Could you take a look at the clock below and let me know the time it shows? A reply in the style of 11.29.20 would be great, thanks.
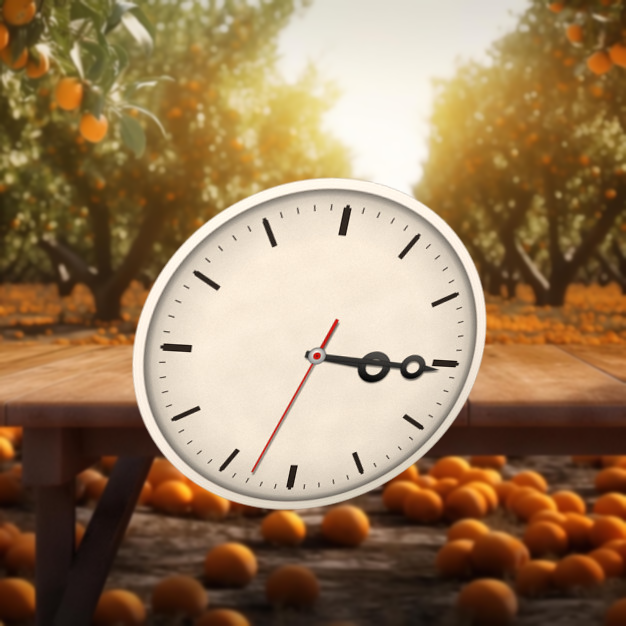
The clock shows 3.15.33
